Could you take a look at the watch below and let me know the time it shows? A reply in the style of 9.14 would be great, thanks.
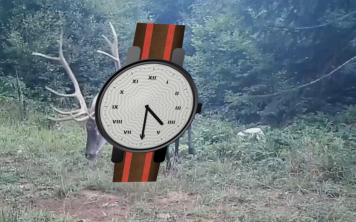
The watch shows 4.30
